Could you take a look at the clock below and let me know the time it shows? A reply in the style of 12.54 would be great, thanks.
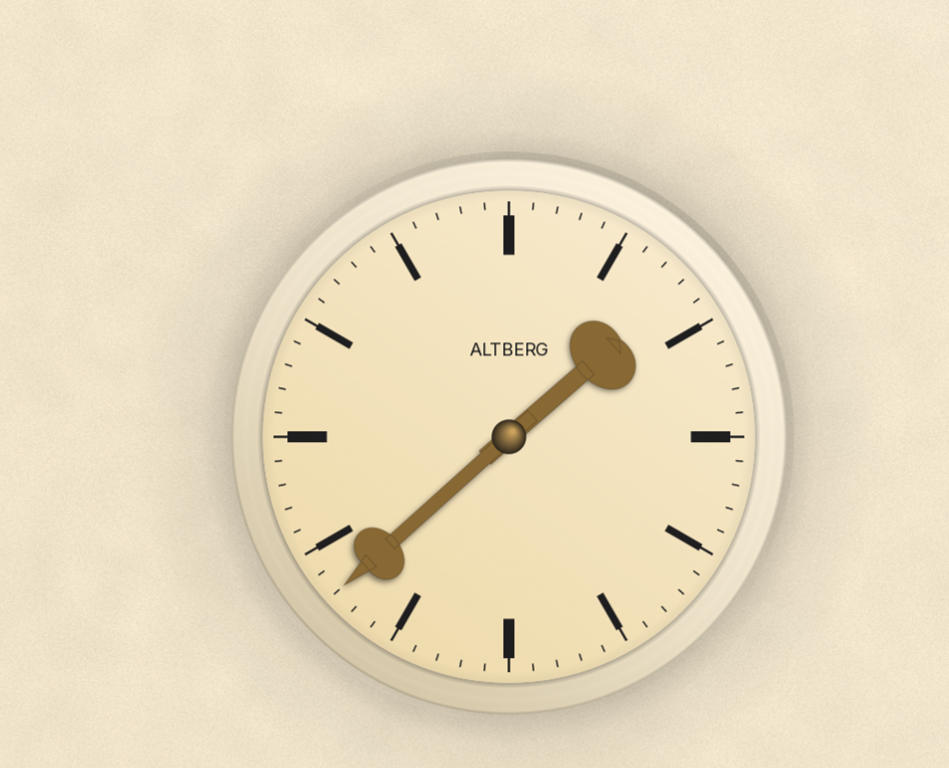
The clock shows 1.38
